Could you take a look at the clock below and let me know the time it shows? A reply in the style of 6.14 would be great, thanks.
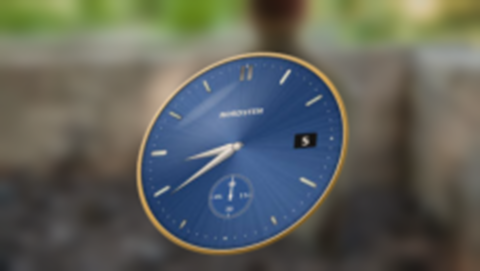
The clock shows 8.39
